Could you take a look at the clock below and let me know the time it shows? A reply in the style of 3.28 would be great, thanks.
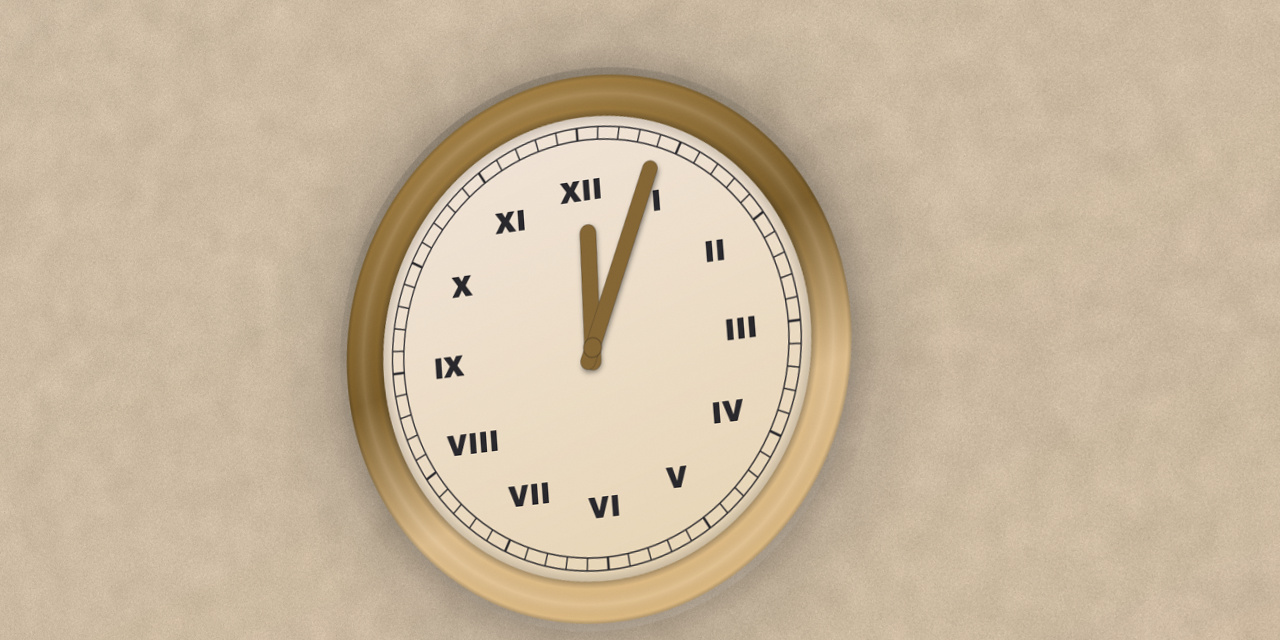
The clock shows 12.04
